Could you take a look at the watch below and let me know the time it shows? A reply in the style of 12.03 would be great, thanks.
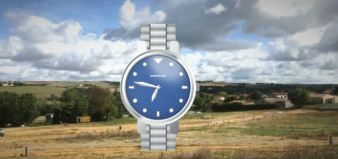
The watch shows 6.47
